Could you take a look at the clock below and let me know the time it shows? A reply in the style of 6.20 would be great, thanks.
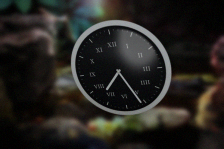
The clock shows 7.26
